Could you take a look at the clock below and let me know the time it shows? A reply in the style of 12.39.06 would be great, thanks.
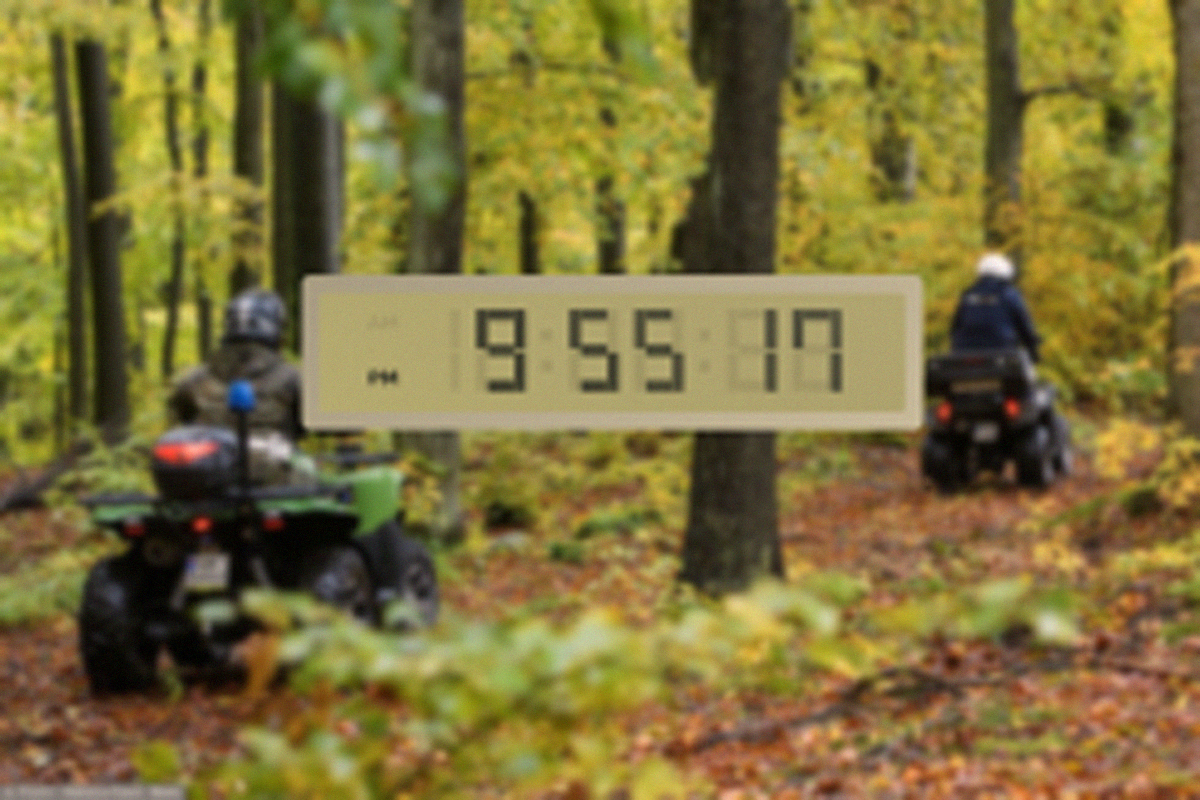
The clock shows 9.55.17
